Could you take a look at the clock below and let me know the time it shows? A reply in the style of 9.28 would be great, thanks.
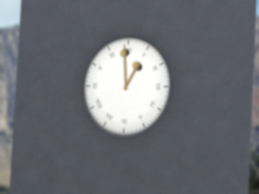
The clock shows 12.59
